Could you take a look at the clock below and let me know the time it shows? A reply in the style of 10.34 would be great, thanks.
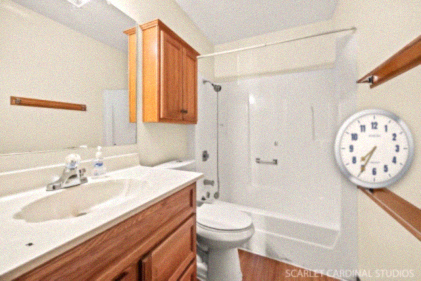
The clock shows 7.35
